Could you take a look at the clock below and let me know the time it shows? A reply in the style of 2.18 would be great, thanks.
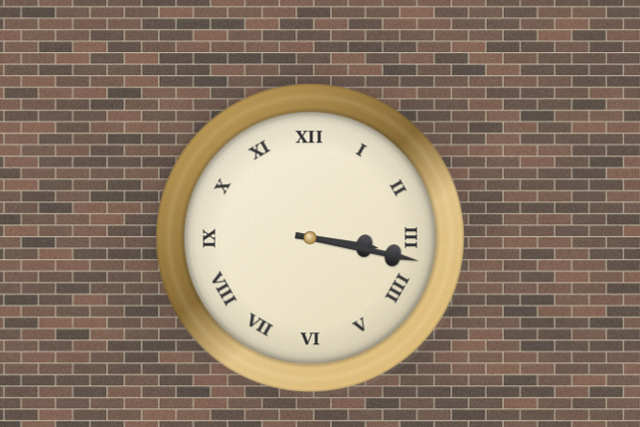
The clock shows 3.17
